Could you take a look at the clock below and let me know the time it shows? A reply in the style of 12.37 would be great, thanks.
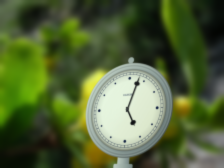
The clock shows 5.03
